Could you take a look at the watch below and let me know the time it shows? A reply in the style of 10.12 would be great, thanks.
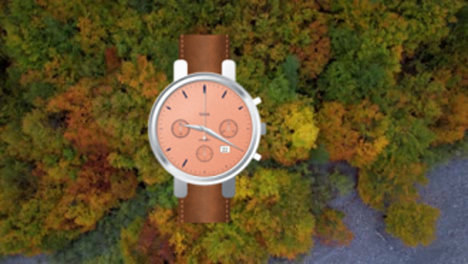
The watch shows 9.20
